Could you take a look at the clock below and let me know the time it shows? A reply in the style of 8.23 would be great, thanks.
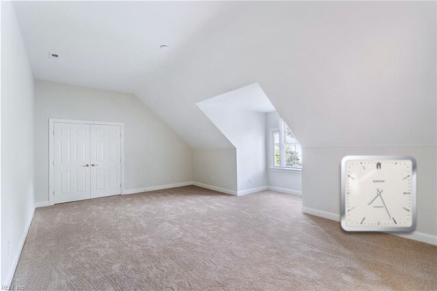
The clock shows 7.26
